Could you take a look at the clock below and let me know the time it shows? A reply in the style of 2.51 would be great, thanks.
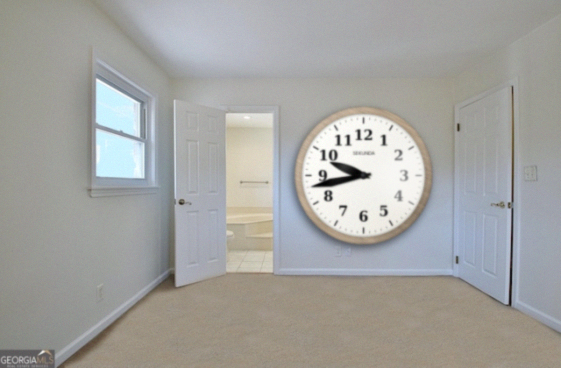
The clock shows 9.43
